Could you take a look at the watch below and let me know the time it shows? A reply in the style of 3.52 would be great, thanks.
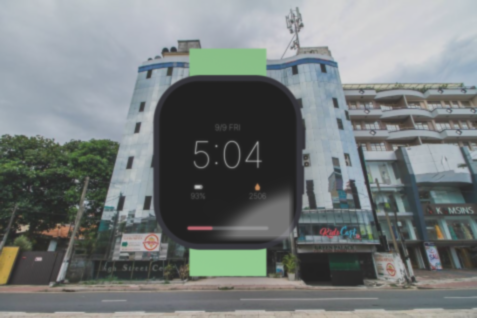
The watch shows 5.04
